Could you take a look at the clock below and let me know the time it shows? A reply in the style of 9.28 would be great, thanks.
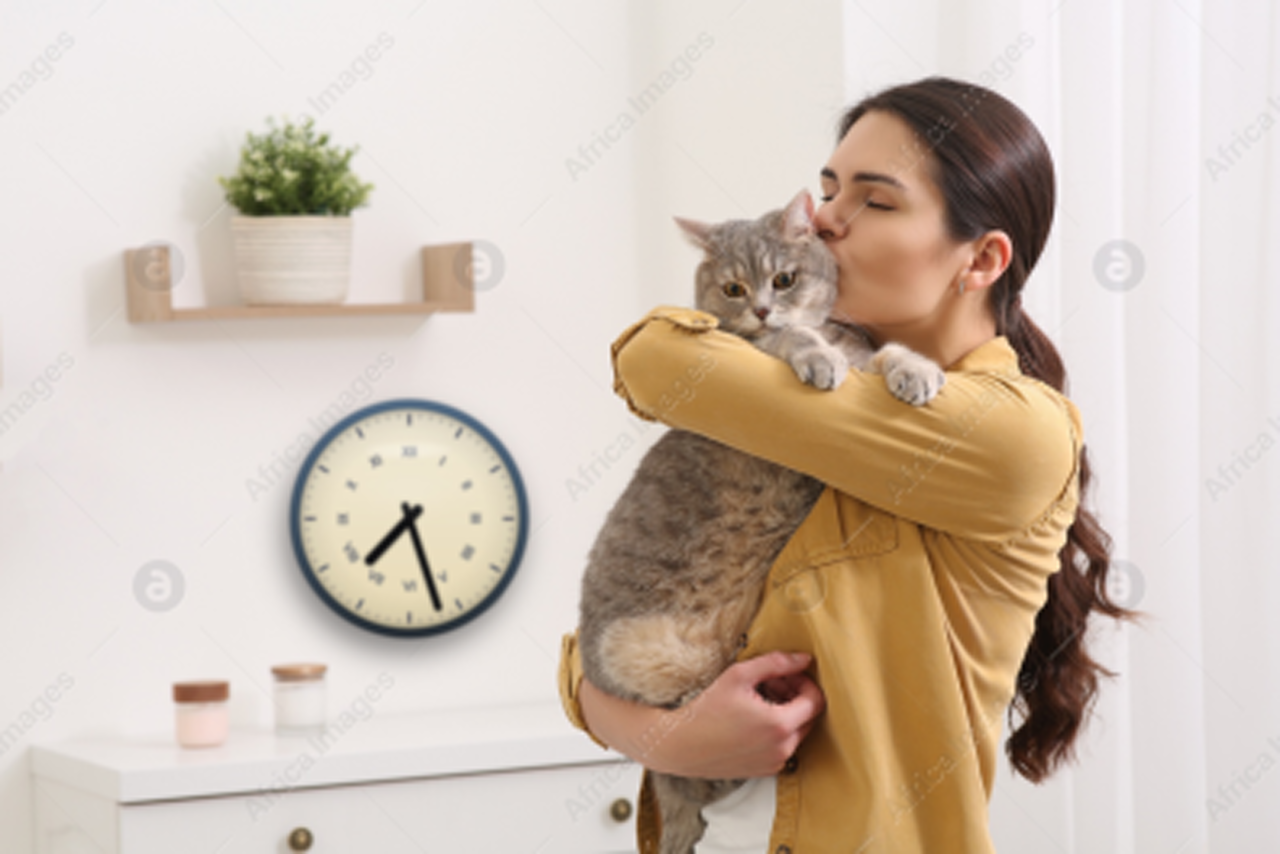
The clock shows 7.27
